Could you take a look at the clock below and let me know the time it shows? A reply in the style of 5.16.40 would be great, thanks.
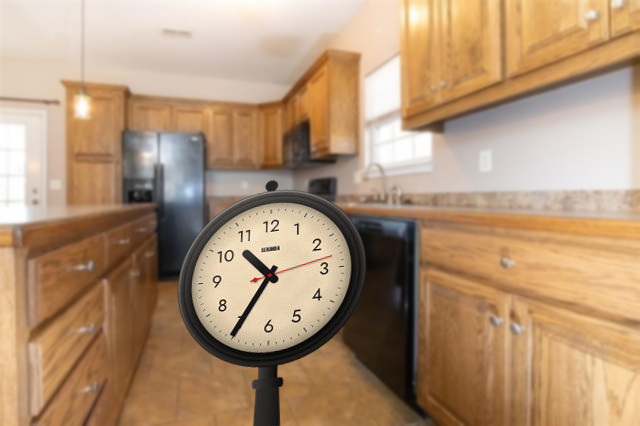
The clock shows 10.35.13
